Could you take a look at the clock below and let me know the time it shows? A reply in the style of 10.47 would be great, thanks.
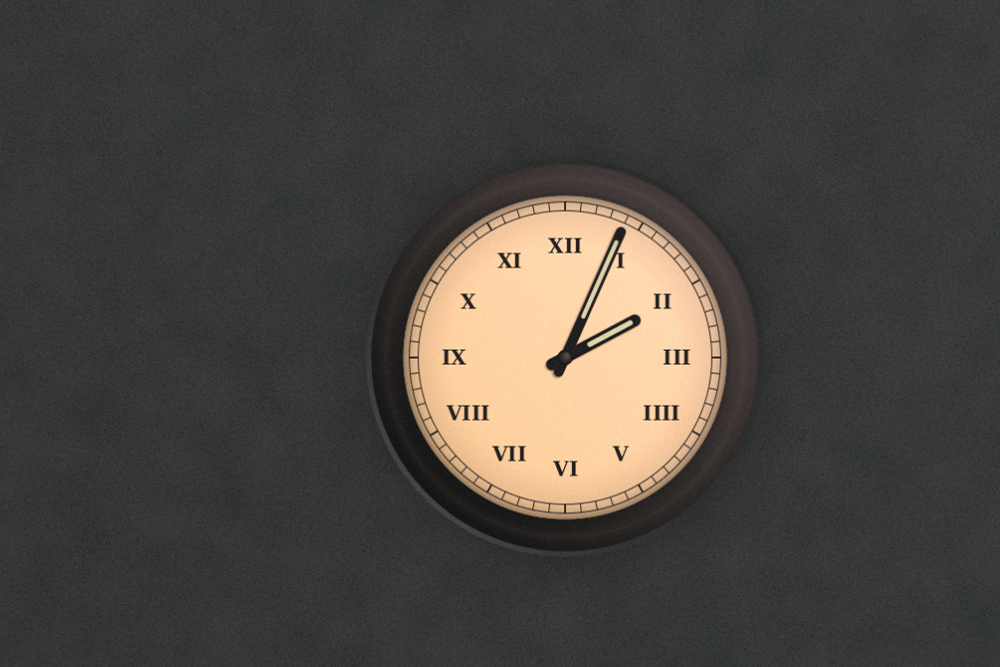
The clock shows 2.04
